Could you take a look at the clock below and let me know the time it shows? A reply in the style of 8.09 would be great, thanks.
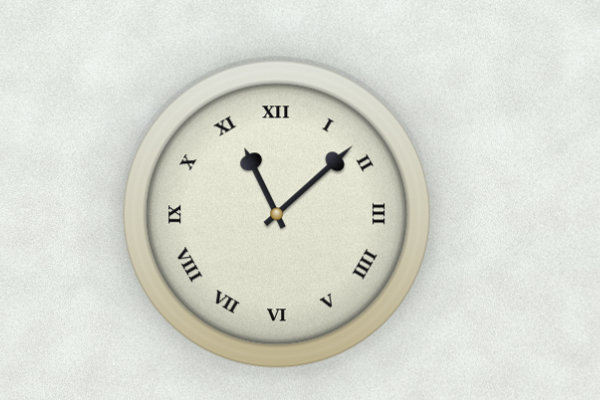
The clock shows 11.08
